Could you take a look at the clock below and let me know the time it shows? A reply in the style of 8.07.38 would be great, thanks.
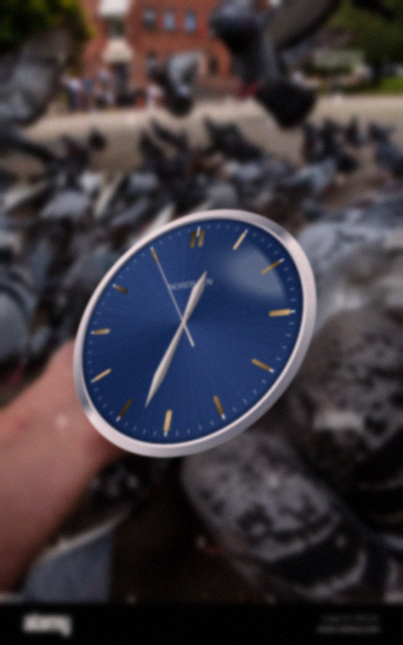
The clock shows 12.32.55
